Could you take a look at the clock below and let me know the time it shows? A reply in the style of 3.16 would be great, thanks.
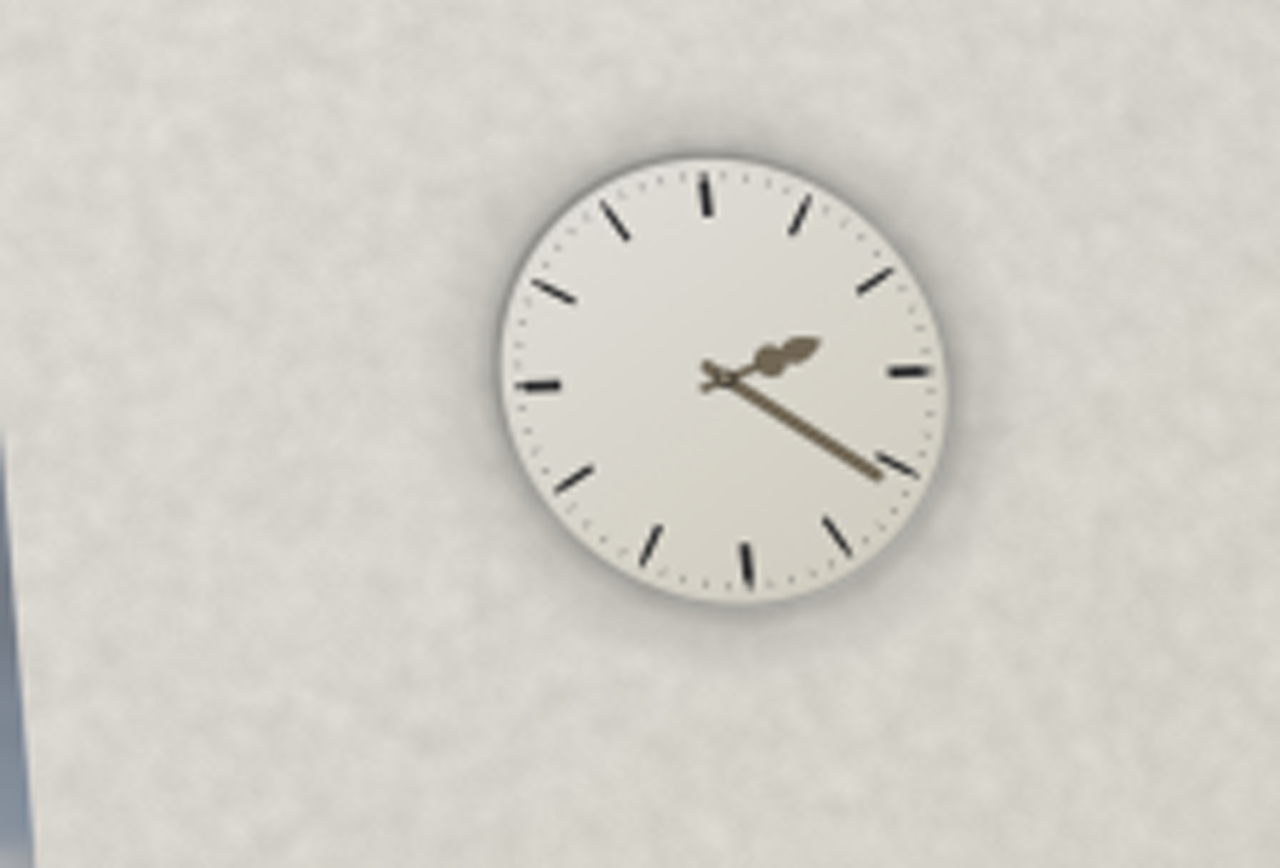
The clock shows 2.21
